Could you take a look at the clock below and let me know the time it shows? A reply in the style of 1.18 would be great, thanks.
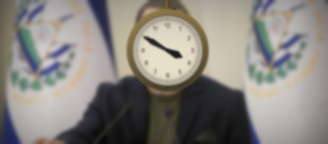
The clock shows 3.50
